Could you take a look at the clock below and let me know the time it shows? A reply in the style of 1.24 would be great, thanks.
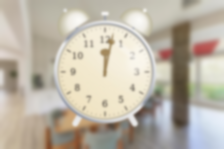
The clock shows 12.02
